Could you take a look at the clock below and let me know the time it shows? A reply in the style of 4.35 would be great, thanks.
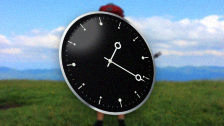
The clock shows 1.21
